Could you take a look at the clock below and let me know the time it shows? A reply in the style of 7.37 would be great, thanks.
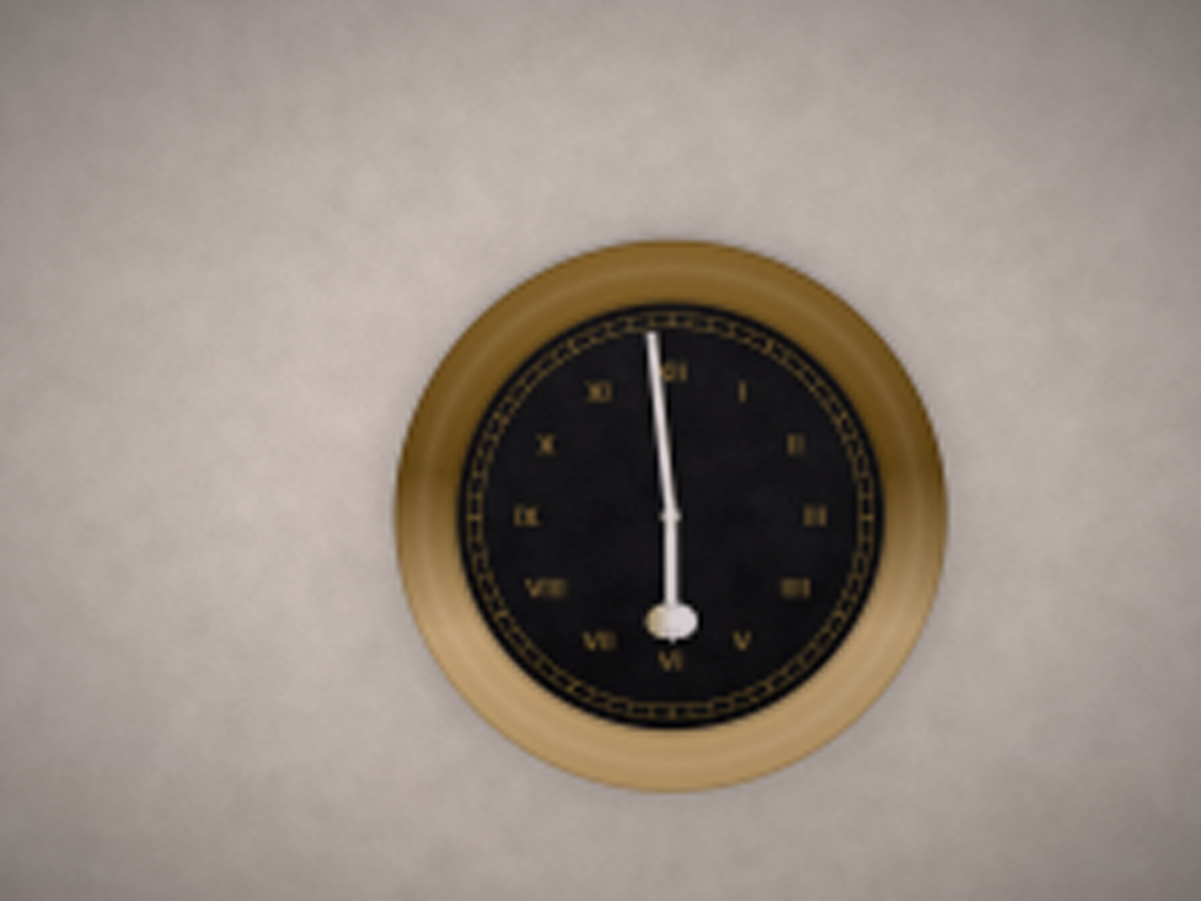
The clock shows 5.59
